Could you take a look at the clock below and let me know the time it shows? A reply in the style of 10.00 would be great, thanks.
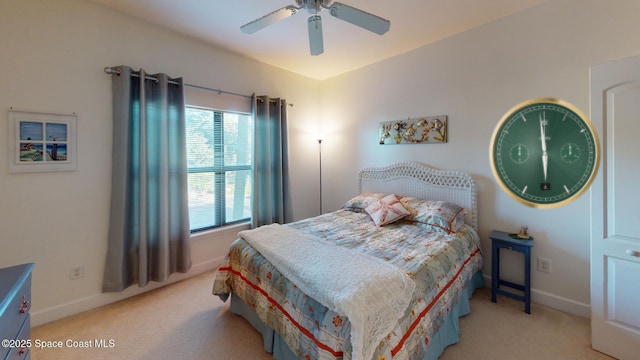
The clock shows 5.59
